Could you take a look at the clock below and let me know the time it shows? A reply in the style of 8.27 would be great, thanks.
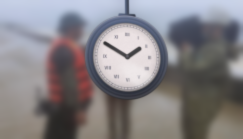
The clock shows 1.50
